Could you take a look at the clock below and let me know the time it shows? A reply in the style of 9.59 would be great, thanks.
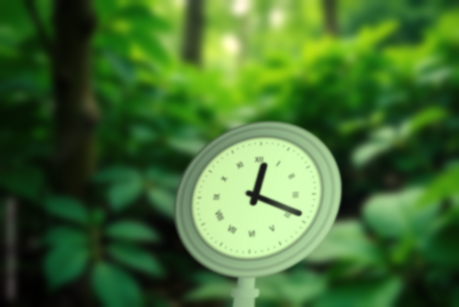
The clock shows 12.19
